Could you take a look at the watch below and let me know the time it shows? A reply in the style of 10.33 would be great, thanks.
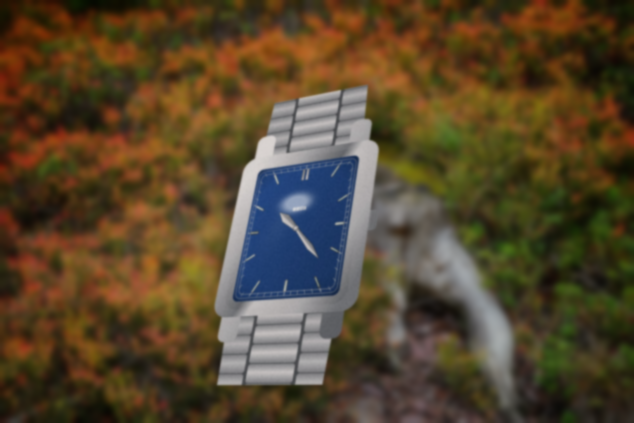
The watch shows 10.23
